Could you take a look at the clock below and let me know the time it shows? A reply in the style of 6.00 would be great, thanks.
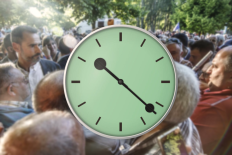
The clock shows 10.22
